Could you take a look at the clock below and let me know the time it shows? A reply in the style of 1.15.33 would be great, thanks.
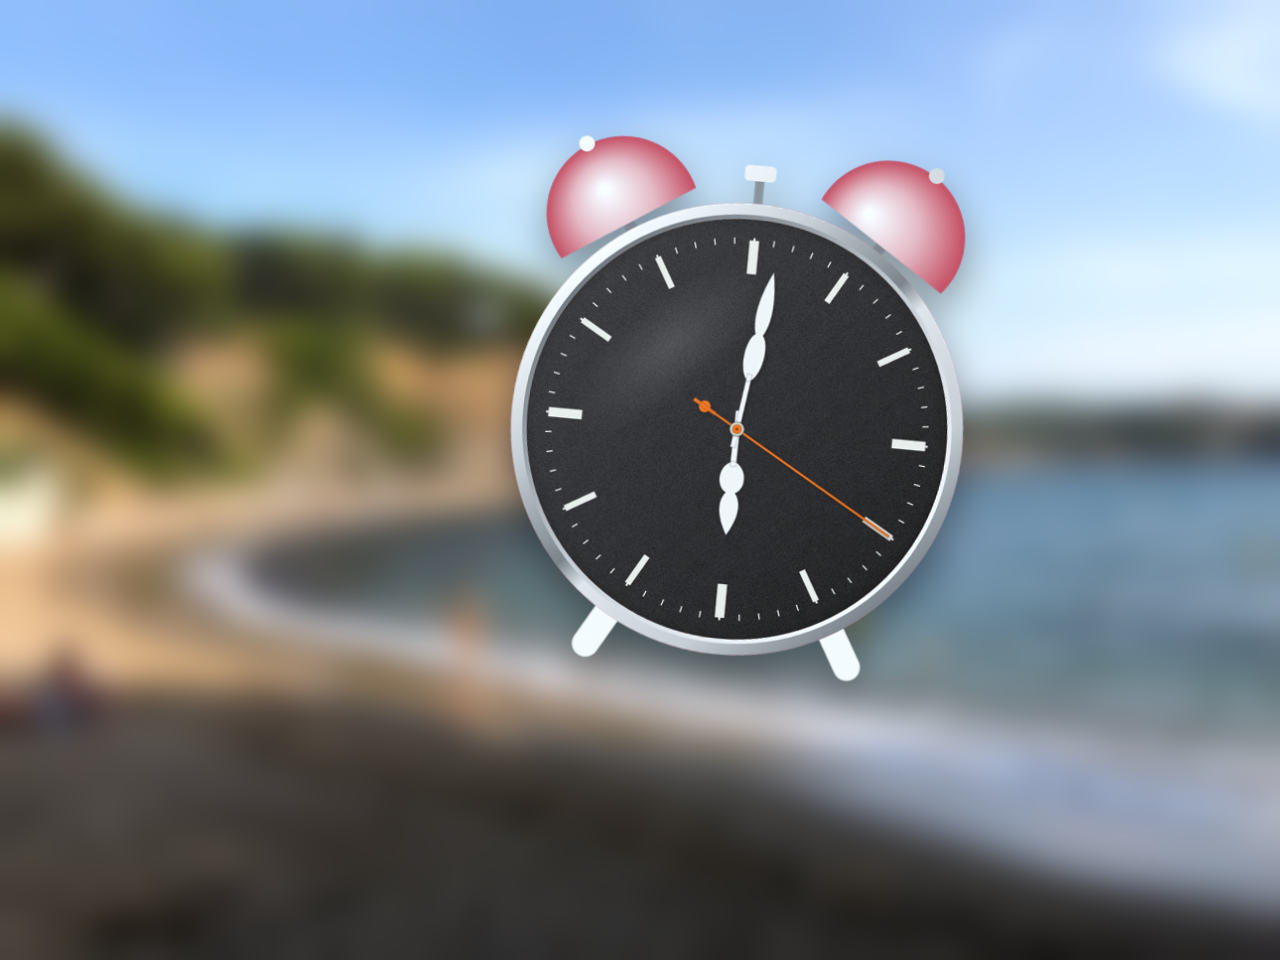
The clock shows 6.01.20
